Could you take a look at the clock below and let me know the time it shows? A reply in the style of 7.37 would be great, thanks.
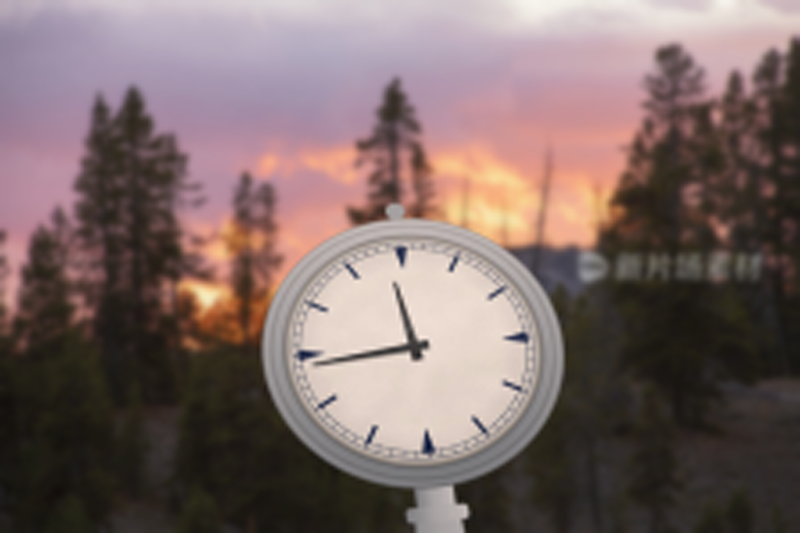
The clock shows 11.44
